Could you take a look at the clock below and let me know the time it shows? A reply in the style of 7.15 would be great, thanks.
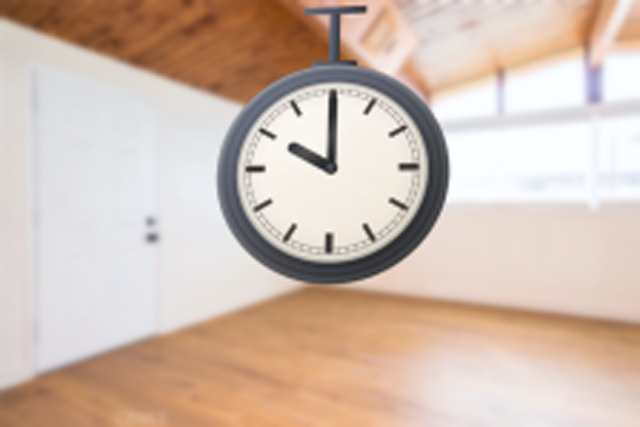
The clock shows 10.00
